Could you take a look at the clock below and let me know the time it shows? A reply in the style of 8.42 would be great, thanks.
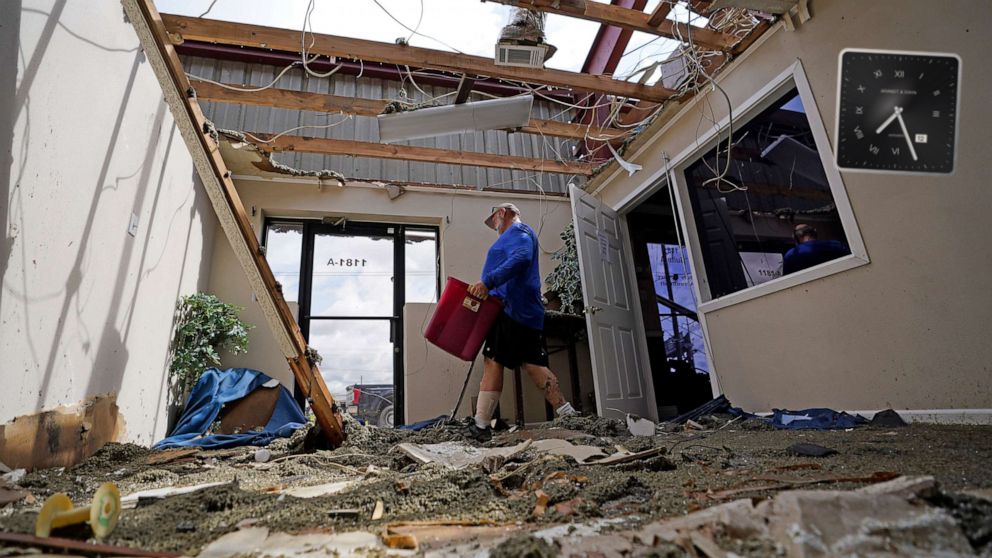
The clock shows 7.26
